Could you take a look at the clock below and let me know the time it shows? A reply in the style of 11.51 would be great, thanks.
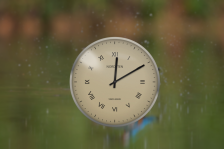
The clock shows 12.10
